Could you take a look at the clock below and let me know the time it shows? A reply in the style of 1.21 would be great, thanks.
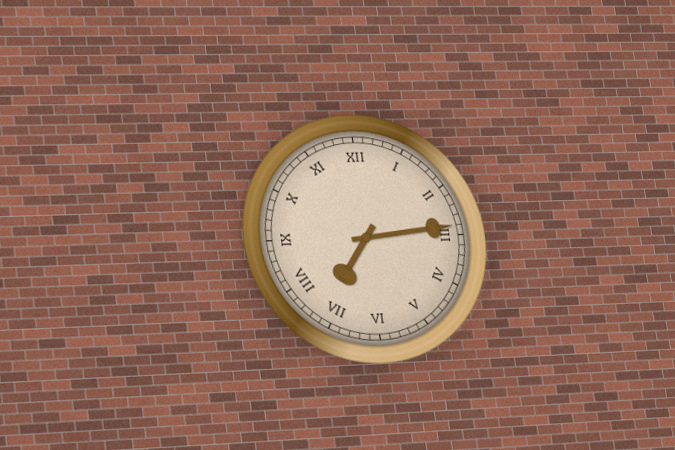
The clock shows 7.14
